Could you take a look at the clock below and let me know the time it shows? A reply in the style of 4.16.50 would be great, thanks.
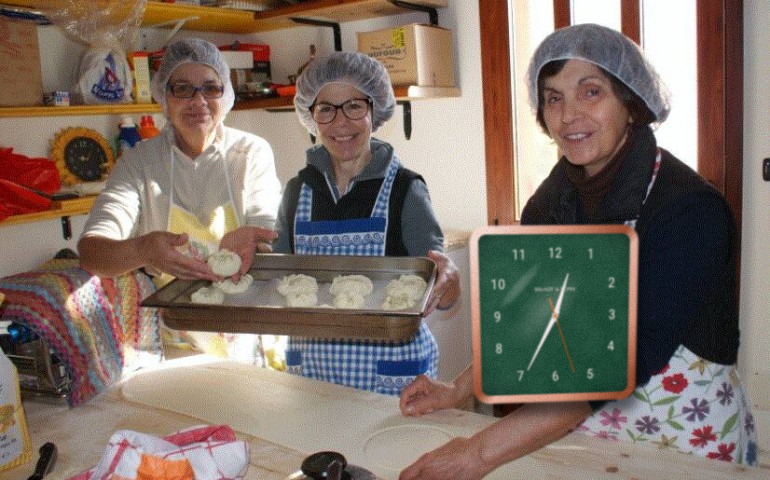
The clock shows 12.34.27
